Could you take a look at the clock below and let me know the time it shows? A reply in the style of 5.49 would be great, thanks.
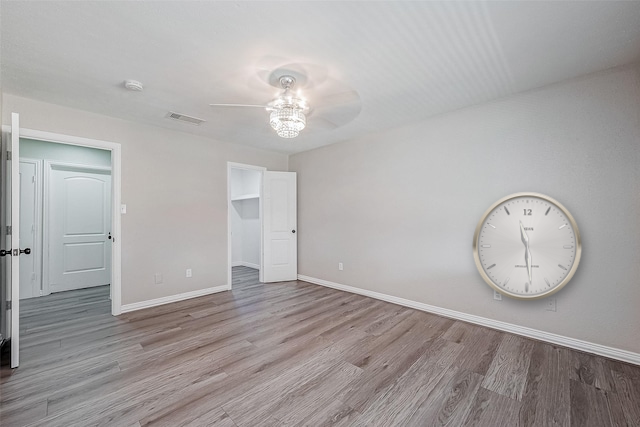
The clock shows 11.29
